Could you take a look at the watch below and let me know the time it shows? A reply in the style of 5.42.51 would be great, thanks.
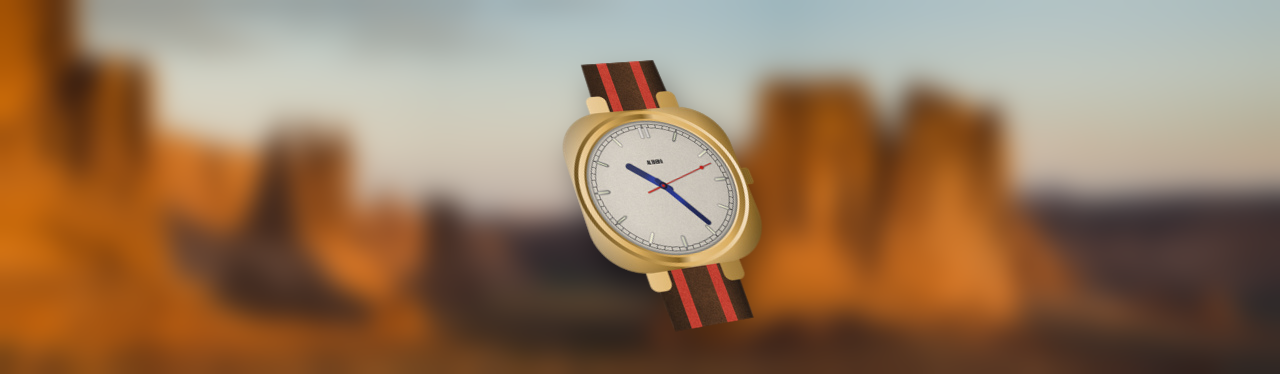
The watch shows 10.24.12
